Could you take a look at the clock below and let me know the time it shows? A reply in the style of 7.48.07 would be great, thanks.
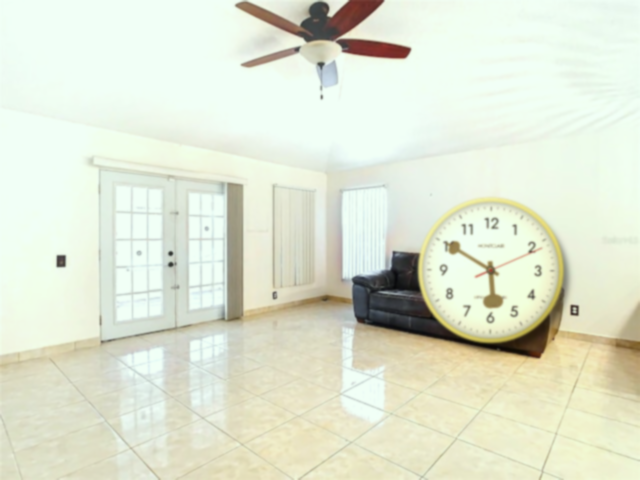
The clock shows 5.50.11
